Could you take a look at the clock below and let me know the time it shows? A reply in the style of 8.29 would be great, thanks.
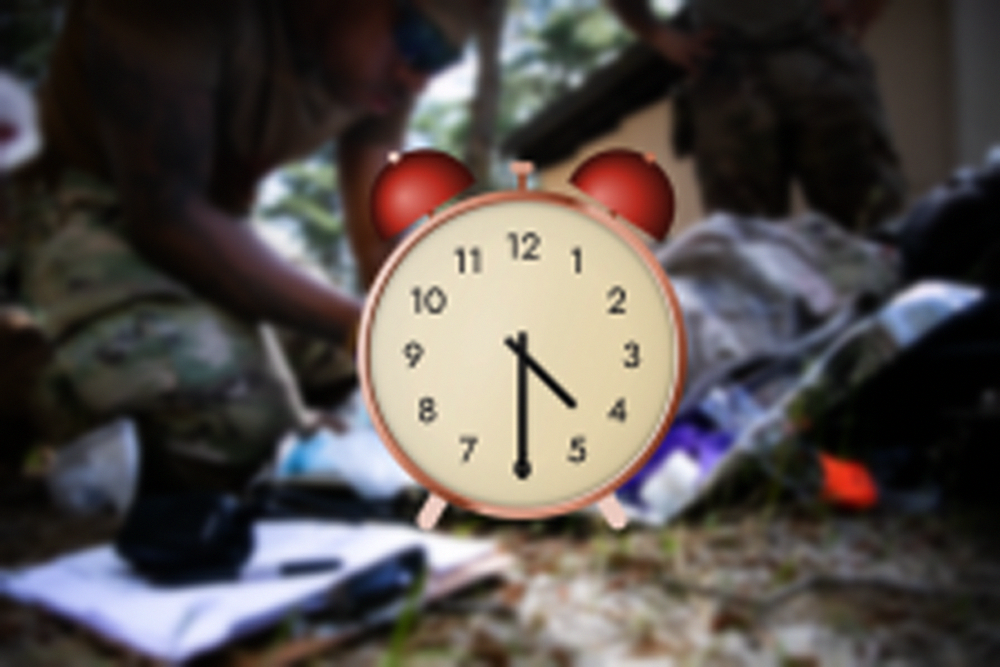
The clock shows 4.30
